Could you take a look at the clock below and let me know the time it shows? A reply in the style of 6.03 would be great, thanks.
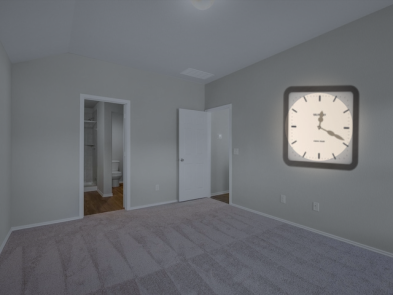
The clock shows 12.19
